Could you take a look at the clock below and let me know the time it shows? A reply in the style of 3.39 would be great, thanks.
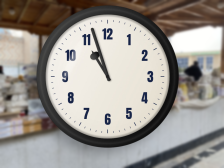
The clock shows 10.57
